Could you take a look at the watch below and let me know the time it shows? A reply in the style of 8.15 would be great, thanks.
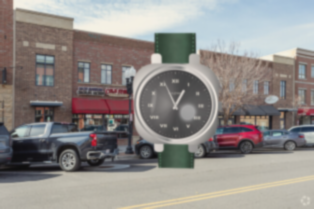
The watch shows 12.56
